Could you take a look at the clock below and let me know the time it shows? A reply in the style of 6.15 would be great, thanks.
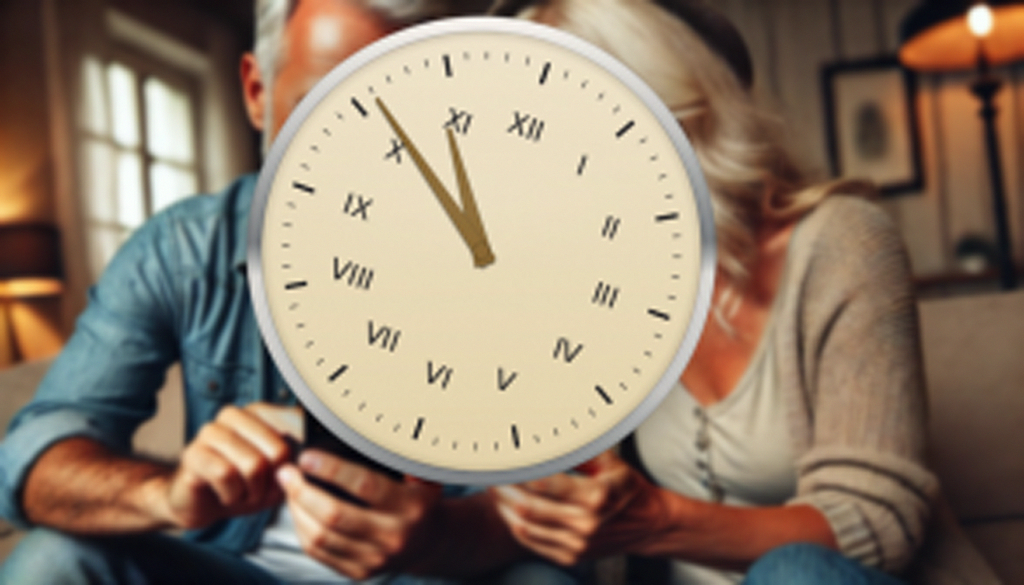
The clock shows 10.51
